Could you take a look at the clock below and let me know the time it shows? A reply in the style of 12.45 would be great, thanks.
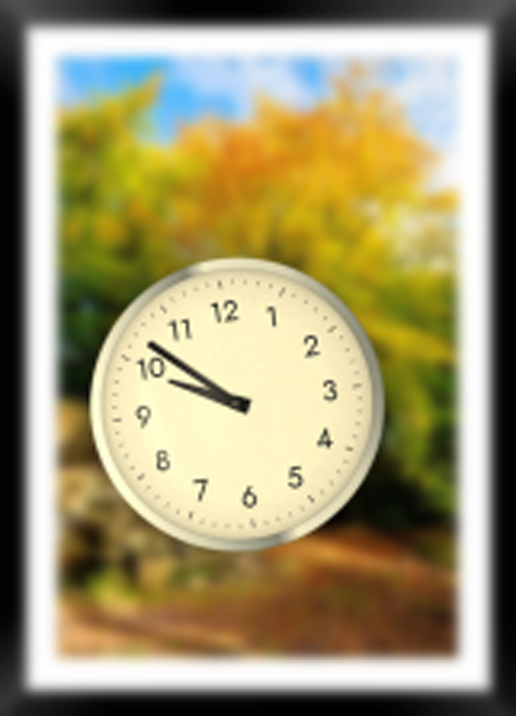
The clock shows 9.52
